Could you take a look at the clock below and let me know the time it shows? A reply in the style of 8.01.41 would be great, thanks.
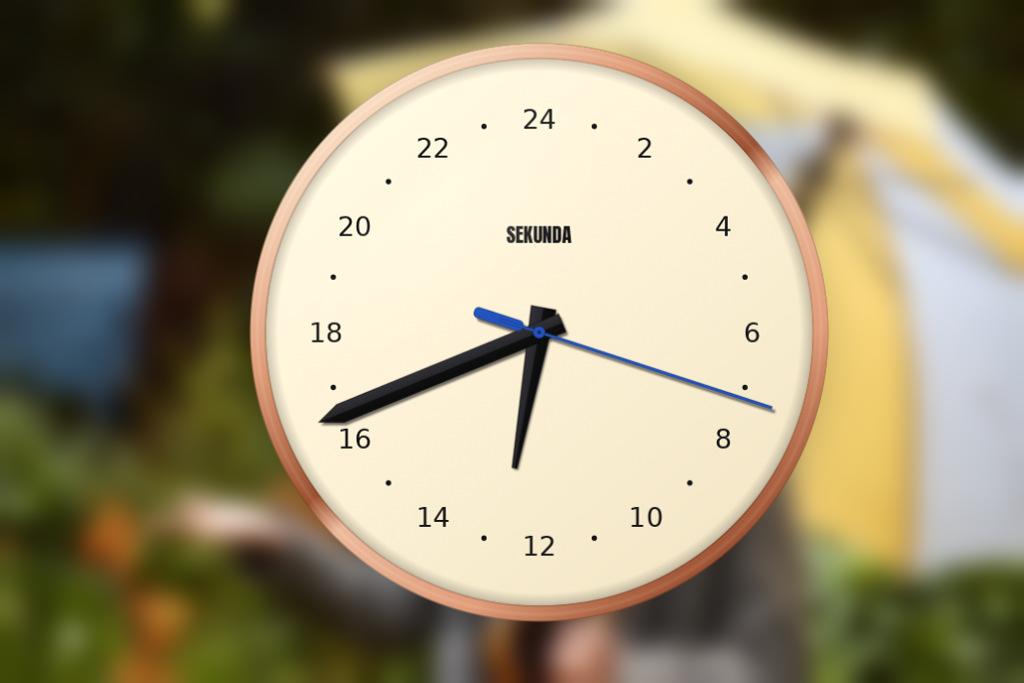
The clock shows 12.41.18
